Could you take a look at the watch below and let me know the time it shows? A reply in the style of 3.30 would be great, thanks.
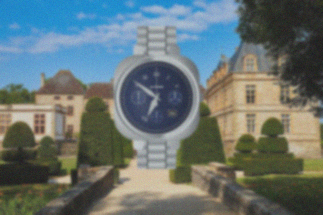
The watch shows 6.51
